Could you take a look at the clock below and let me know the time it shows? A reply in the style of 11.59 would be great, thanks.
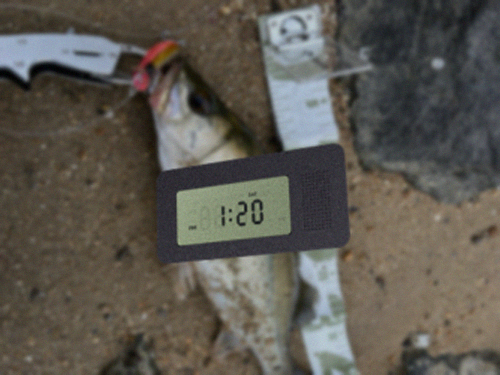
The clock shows 1.20
